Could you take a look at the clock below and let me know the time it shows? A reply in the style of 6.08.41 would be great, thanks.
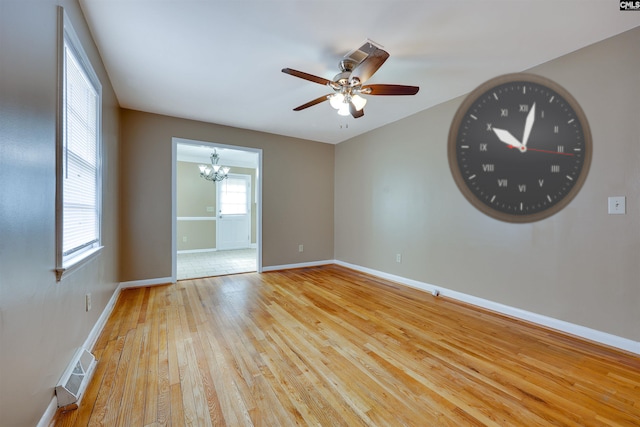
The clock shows 10.02.16
